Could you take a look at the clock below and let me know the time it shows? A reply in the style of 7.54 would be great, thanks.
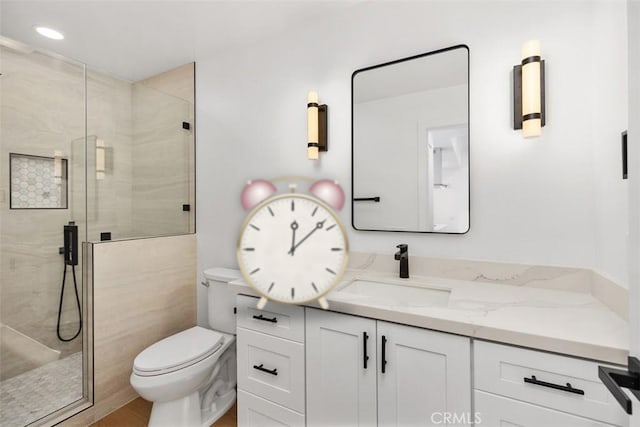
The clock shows 12.08
